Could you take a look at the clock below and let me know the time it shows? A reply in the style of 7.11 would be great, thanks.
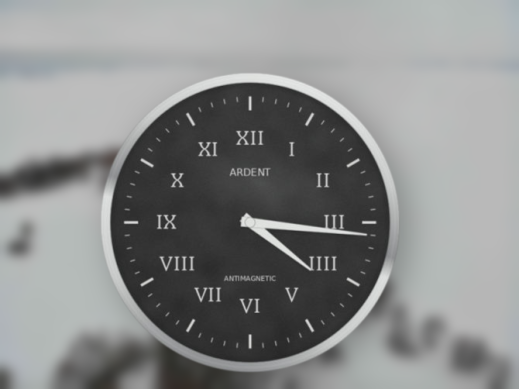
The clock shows 4.16
